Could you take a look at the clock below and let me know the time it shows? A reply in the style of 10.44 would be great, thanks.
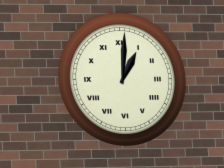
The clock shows 1.01
